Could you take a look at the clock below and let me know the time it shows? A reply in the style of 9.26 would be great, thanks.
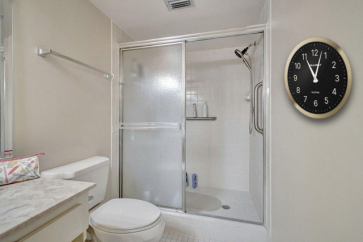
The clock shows 11.03
